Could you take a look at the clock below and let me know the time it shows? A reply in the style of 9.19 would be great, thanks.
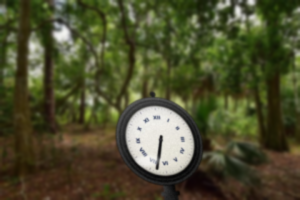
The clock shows 6.33
